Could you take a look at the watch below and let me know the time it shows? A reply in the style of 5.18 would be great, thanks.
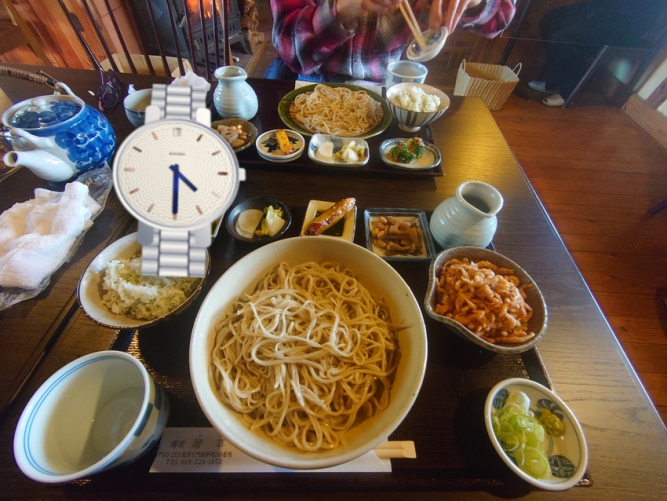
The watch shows 4.30
